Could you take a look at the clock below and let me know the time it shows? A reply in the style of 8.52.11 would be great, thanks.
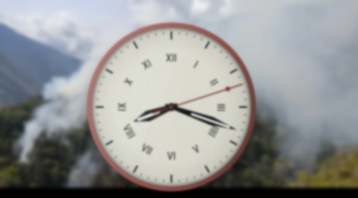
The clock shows 8.18.12
